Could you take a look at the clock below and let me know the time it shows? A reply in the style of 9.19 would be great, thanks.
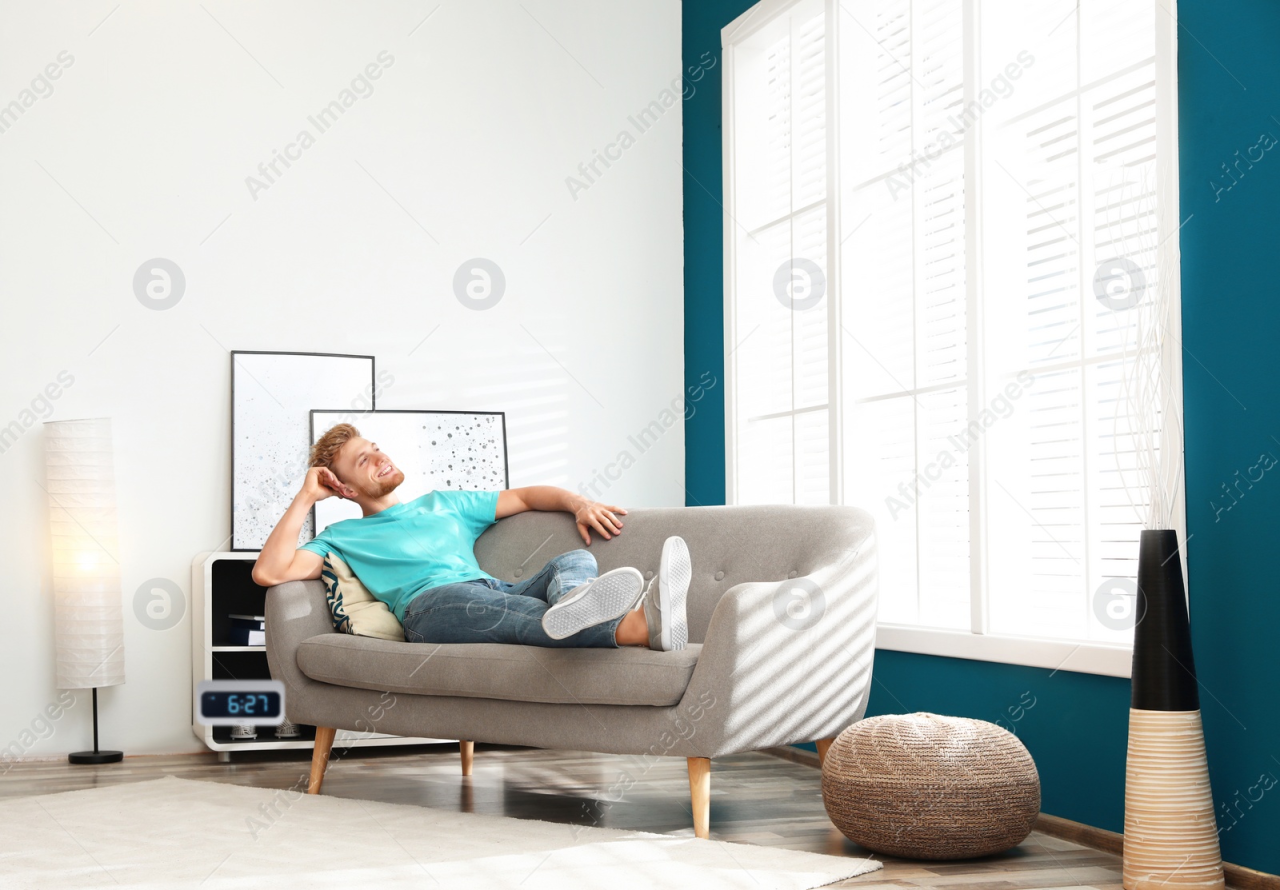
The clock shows 6.27
